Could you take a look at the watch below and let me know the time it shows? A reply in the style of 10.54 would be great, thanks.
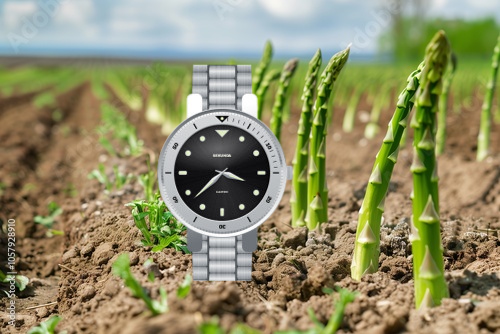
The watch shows 3.38
